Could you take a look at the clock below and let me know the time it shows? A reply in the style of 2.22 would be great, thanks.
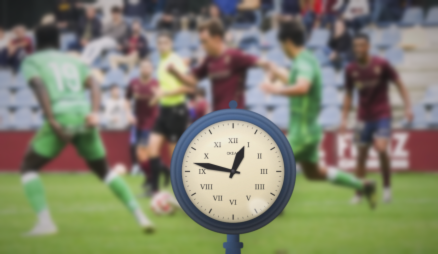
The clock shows 12.47
